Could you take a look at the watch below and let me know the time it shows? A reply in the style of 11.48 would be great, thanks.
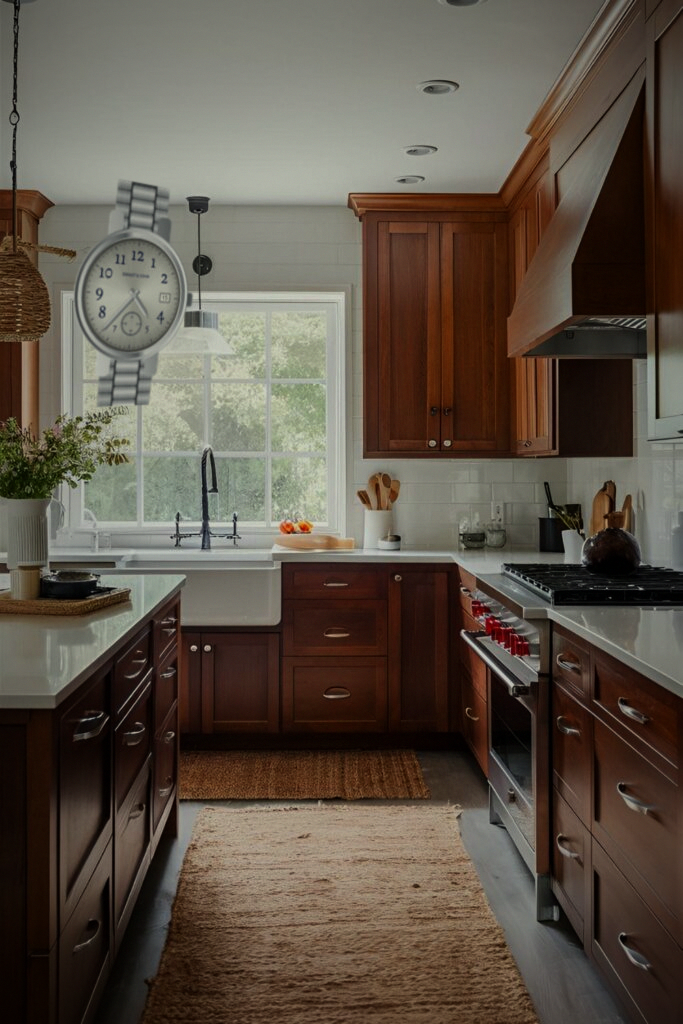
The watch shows 4.37
